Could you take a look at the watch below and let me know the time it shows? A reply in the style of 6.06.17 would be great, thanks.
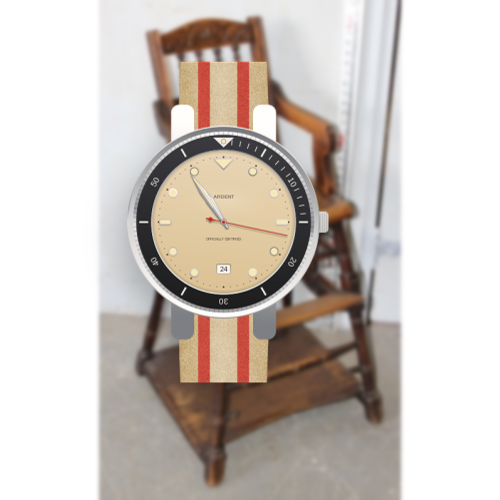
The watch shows 10.54.17
